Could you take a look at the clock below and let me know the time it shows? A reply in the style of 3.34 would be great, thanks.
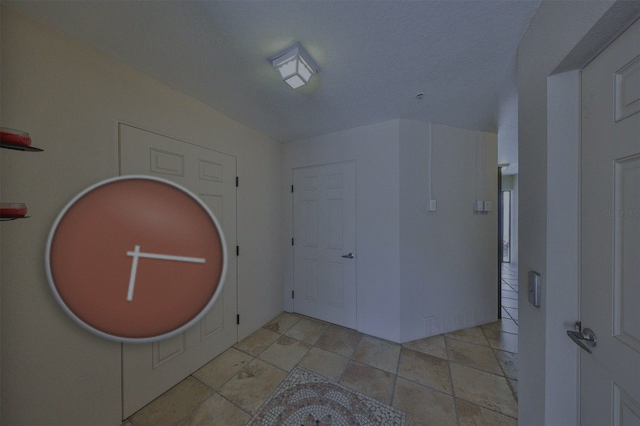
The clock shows 6.16
